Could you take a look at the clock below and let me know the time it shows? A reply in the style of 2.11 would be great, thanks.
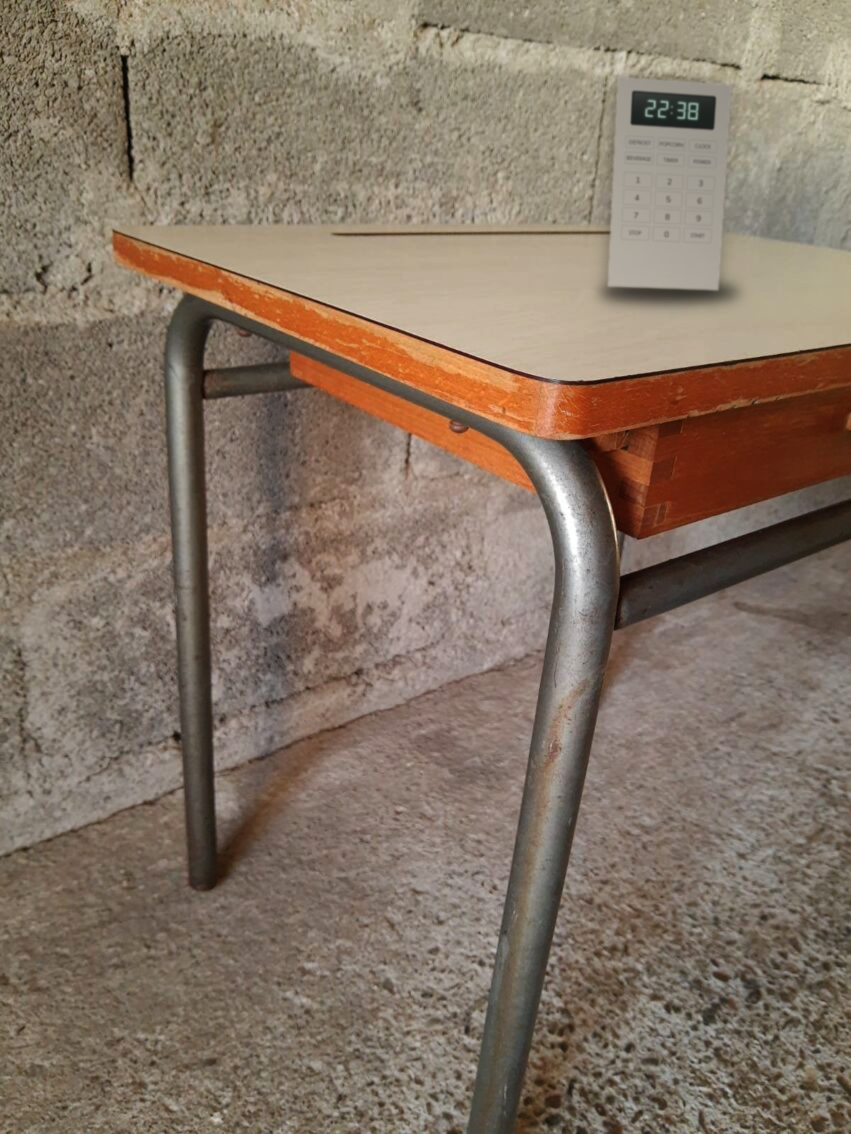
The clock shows 22.38
